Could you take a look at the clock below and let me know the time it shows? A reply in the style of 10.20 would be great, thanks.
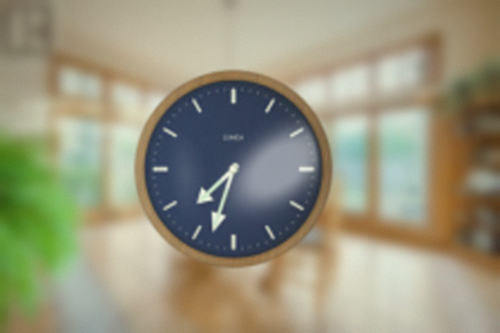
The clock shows 7.33
